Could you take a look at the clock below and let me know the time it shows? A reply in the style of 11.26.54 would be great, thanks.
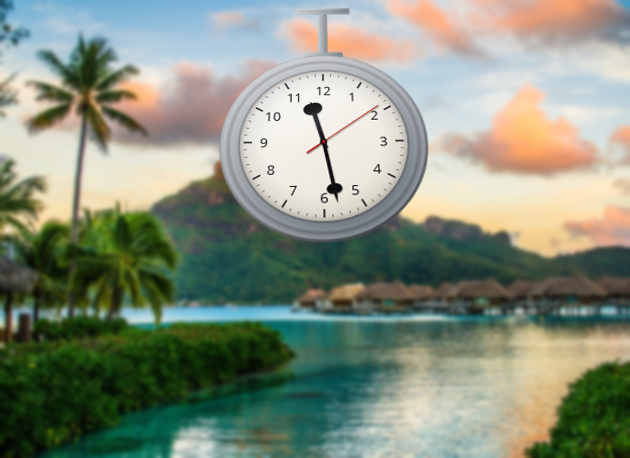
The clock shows 11.28.09
